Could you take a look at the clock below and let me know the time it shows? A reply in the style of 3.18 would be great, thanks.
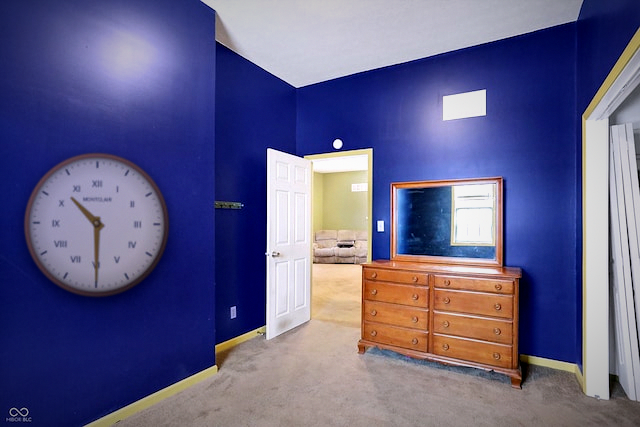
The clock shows 10.30
